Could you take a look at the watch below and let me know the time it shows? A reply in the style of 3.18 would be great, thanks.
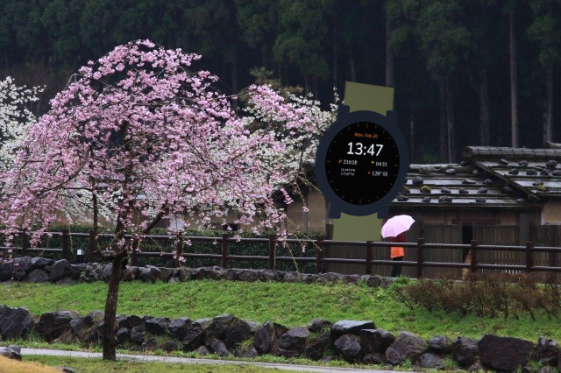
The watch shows 13.47
